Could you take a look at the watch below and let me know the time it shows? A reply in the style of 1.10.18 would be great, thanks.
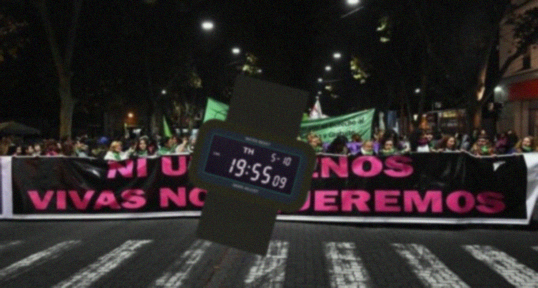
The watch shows 19.55.09
